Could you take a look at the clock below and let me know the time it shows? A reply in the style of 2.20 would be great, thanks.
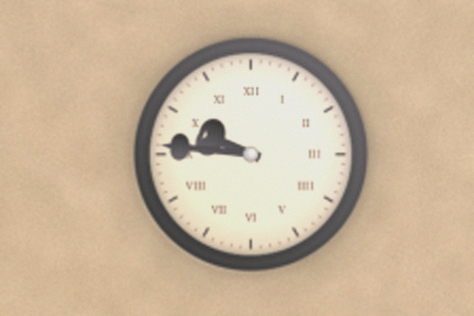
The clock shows 9.46
